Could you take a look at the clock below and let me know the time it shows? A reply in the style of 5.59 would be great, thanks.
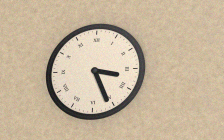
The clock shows 3.26
